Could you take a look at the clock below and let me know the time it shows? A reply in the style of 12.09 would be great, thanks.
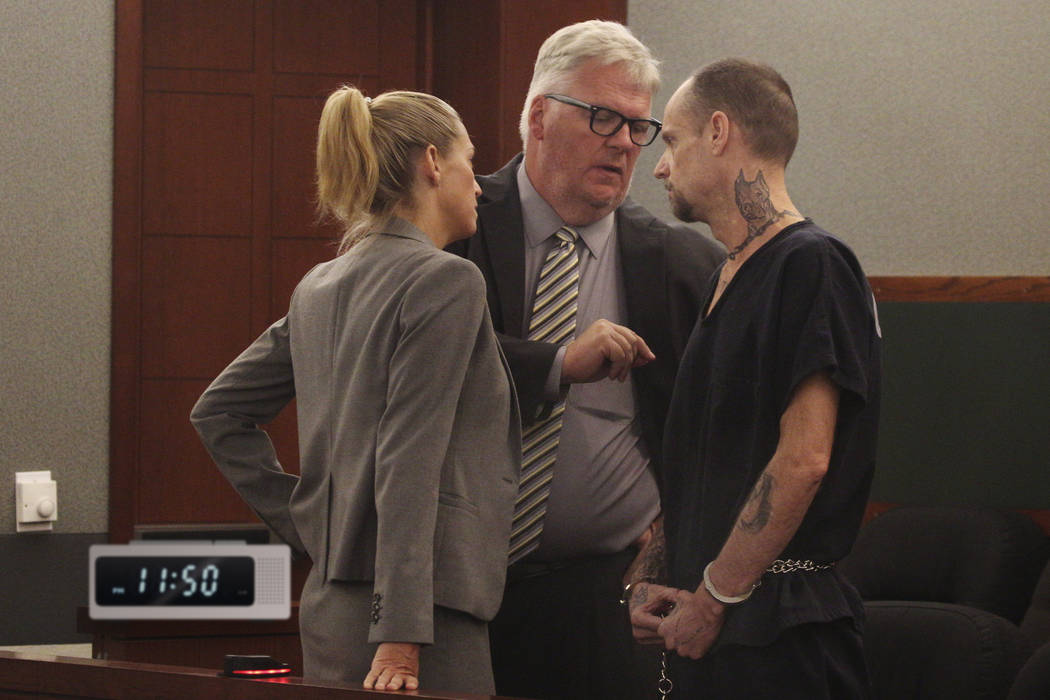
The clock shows 11.50
